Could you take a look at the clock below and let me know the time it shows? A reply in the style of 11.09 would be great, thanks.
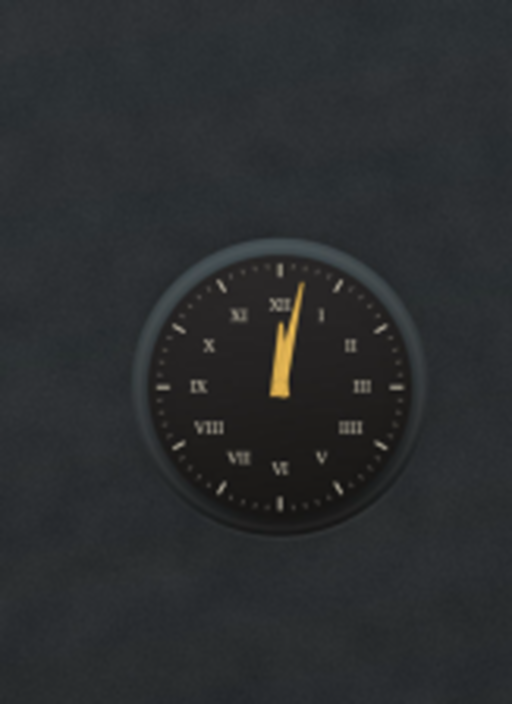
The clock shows 12.02
